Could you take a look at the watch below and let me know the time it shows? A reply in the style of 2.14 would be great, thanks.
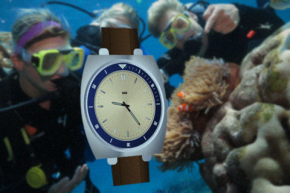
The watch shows 9.24
